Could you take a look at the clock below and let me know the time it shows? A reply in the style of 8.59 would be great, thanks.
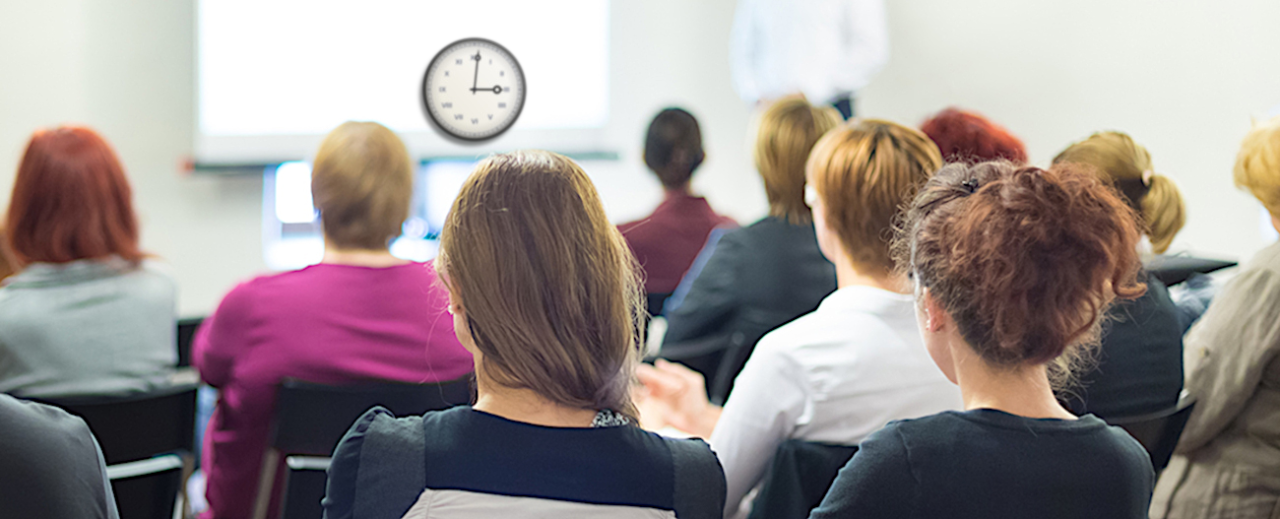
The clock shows 3.01
